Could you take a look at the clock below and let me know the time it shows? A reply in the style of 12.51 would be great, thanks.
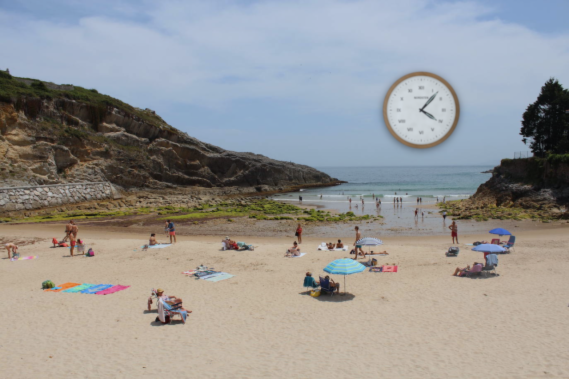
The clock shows 4.07
